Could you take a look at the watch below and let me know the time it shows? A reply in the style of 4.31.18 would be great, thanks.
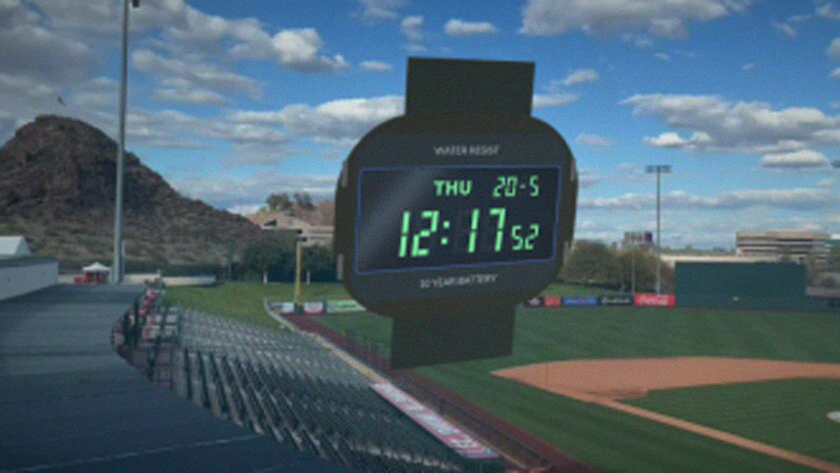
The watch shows 12.17.52
